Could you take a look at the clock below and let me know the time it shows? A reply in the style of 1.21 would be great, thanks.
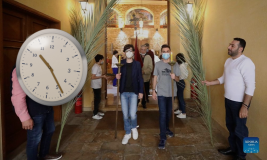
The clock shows 10.24
